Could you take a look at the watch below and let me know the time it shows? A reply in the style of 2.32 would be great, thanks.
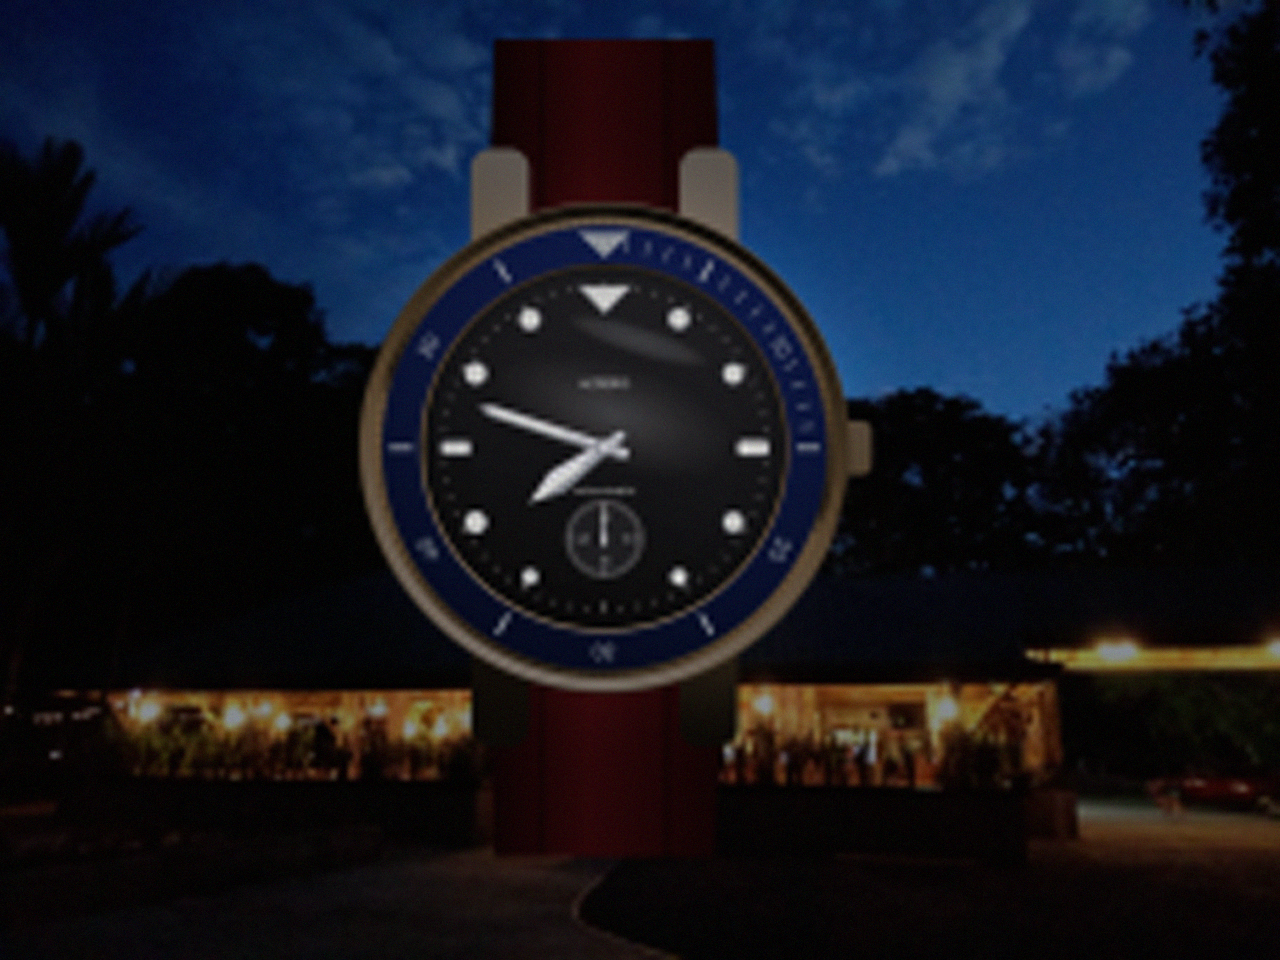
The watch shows 7.48
